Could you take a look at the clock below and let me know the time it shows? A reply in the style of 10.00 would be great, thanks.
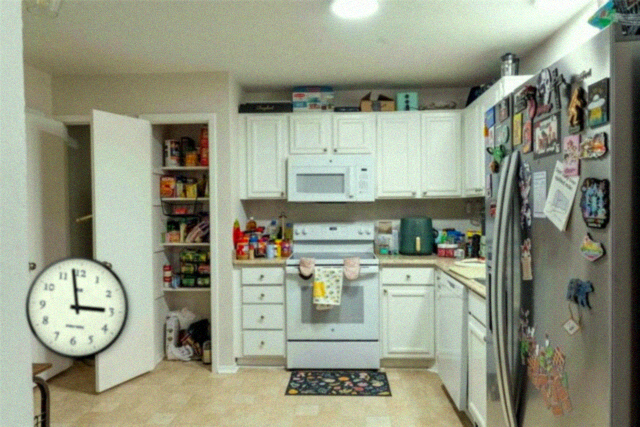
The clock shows 2.58
